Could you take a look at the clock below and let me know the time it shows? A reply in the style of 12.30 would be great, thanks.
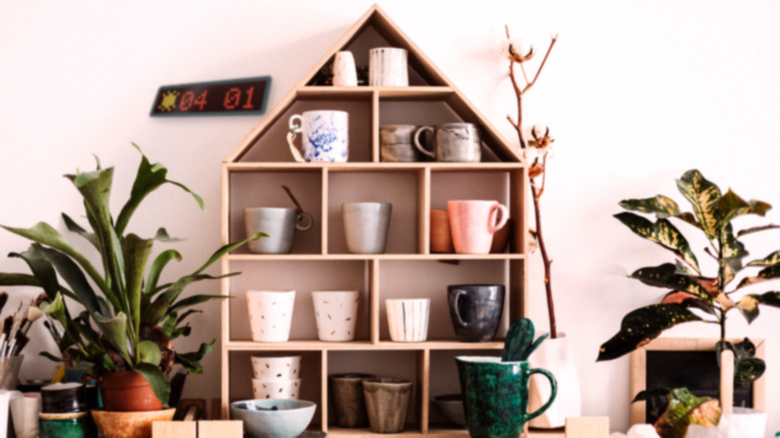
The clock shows 4.01
